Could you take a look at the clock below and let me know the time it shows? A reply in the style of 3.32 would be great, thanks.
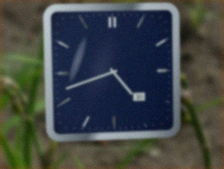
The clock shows 4.42
